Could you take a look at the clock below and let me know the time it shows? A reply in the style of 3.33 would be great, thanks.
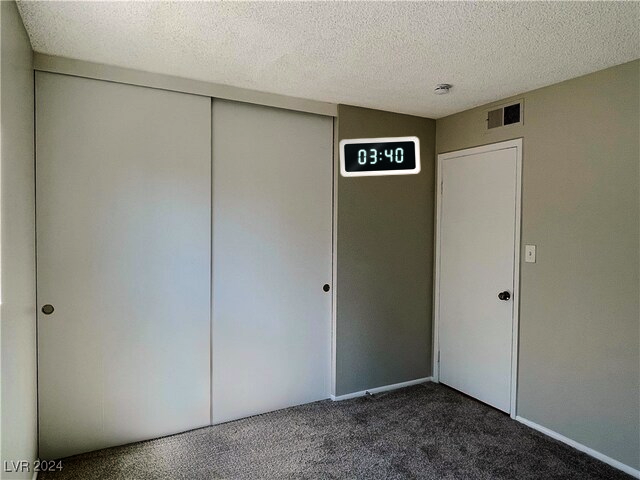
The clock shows 3.40
